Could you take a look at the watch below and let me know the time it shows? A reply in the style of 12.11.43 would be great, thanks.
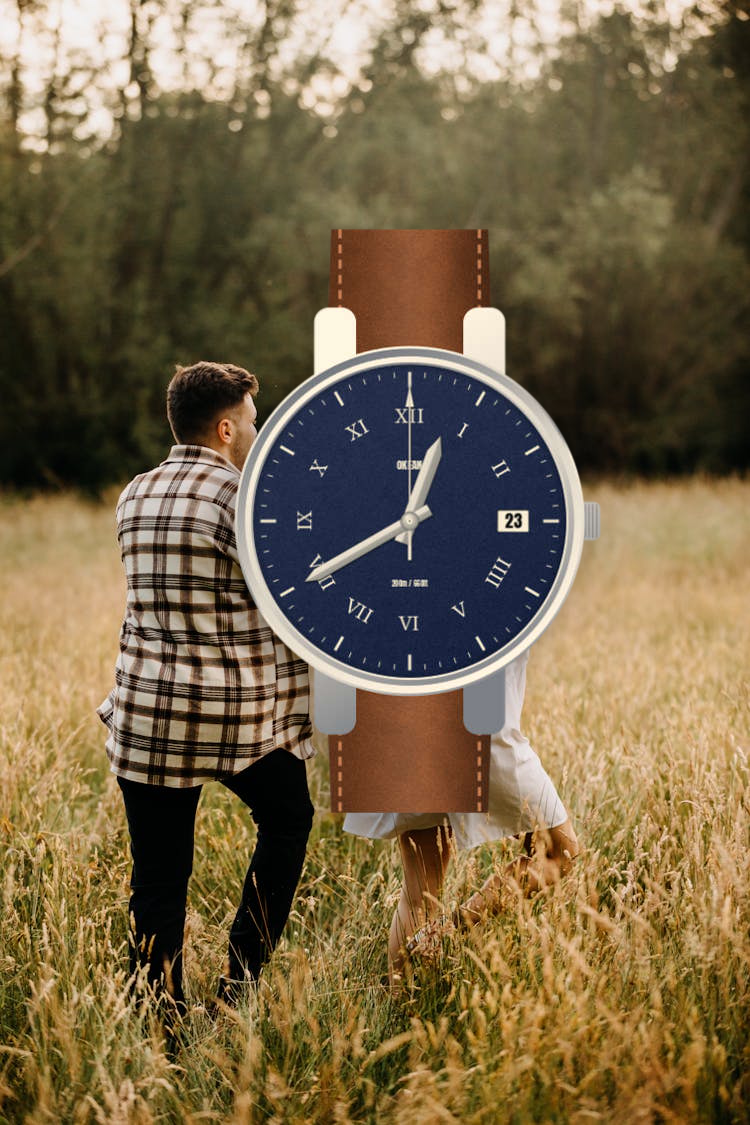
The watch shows 12.40.00
